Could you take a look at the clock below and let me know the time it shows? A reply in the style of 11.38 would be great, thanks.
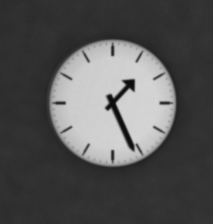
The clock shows 1.26
